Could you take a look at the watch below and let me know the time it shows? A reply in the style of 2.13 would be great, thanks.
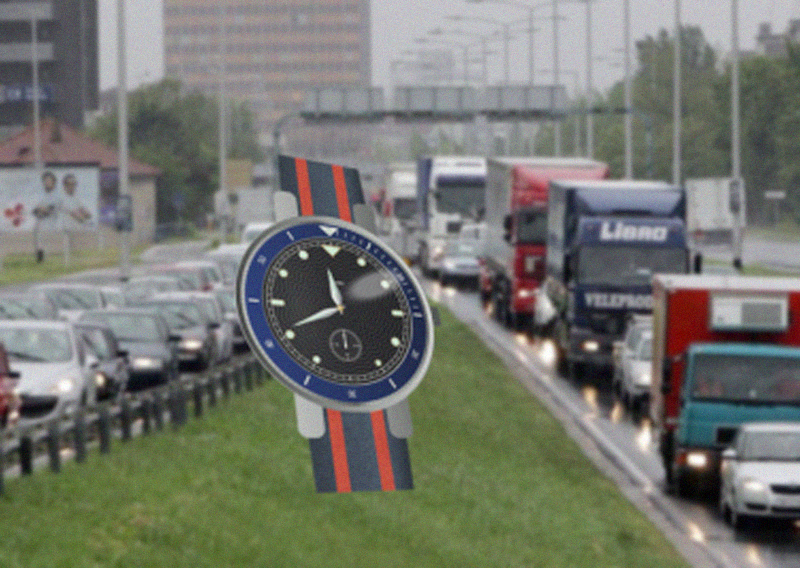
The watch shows 11.41
